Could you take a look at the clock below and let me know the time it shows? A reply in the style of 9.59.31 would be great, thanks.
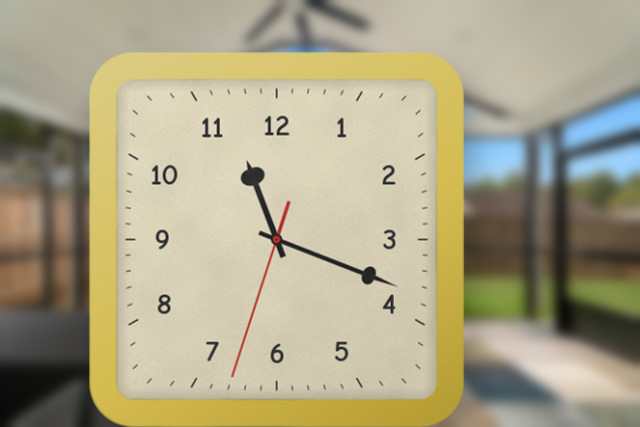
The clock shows 11.18.33
